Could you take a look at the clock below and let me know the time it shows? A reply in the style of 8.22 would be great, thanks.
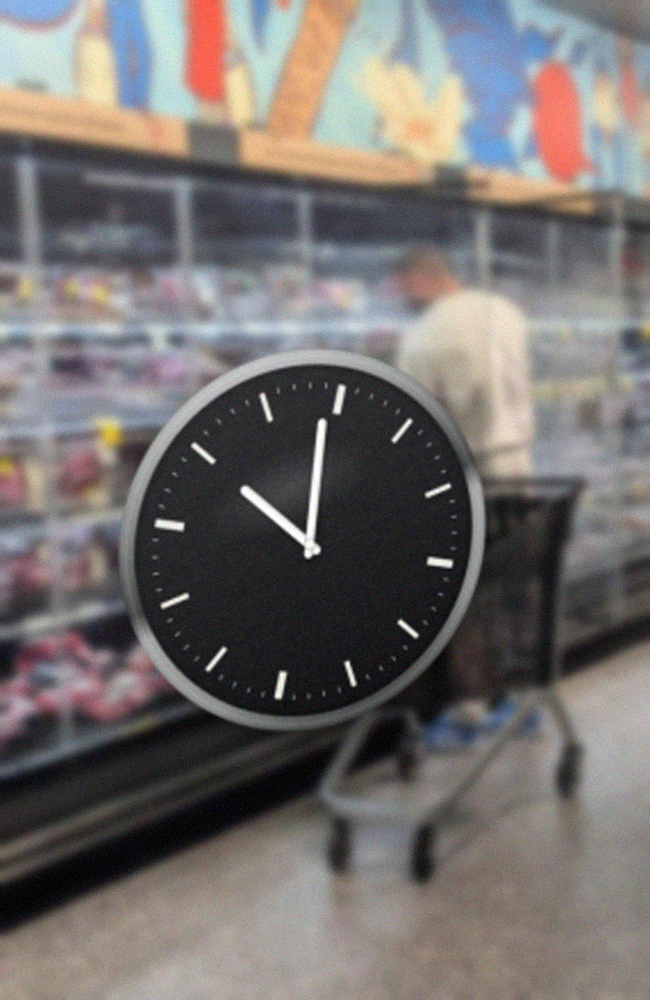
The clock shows 9.59
